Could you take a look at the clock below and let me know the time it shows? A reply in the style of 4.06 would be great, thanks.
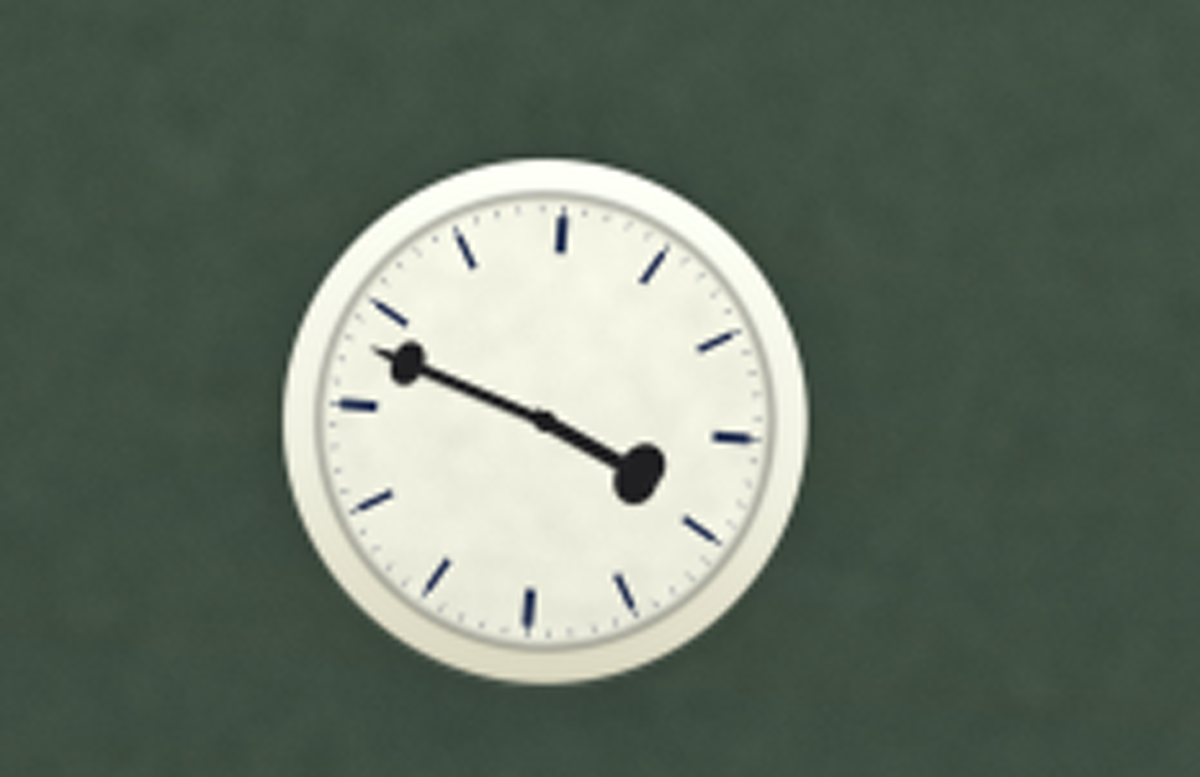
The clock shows 3.48
